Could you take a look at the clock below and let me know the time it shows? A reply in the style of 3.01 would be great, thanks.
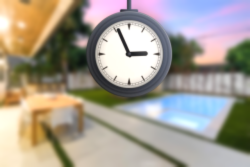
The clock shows 2.56
